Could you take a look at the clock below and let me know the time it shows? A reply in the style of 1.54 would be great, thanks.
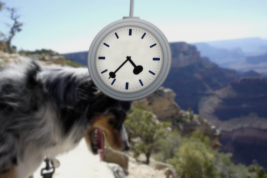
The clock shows 4.37
